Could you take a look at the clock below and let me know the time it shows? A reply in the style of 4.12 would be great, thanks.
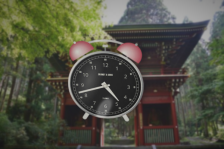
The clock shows 4.42
